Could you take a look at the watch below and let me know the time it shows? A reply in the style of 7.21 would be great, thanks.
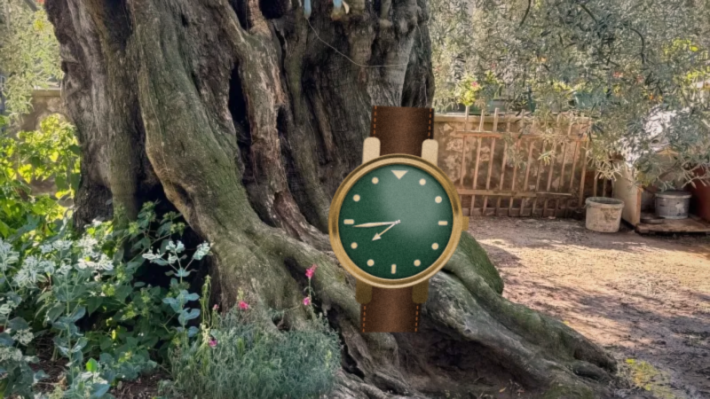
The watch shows 7.44
